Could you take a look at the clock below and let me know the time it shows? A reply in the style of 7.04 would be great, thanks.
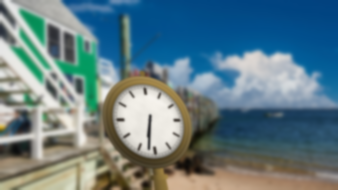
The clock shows 6.32
